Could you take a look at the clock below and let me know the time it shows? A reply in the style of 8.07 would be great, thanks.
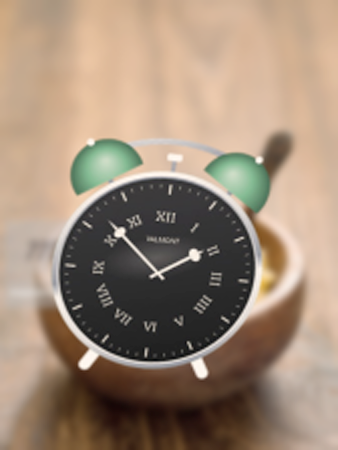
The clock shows 1.52
